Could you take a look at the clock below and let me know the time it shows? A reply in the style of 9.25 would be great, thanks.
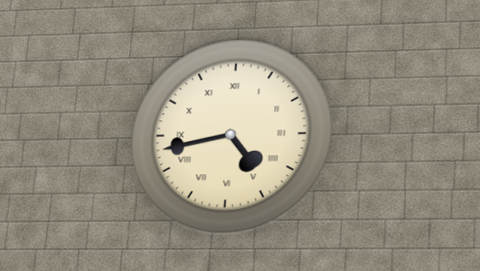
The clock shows 4.43
